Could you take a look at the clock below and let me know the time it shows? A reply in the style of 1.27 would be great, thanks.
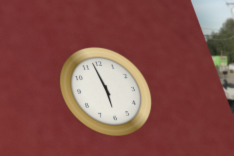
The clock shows 5.58
